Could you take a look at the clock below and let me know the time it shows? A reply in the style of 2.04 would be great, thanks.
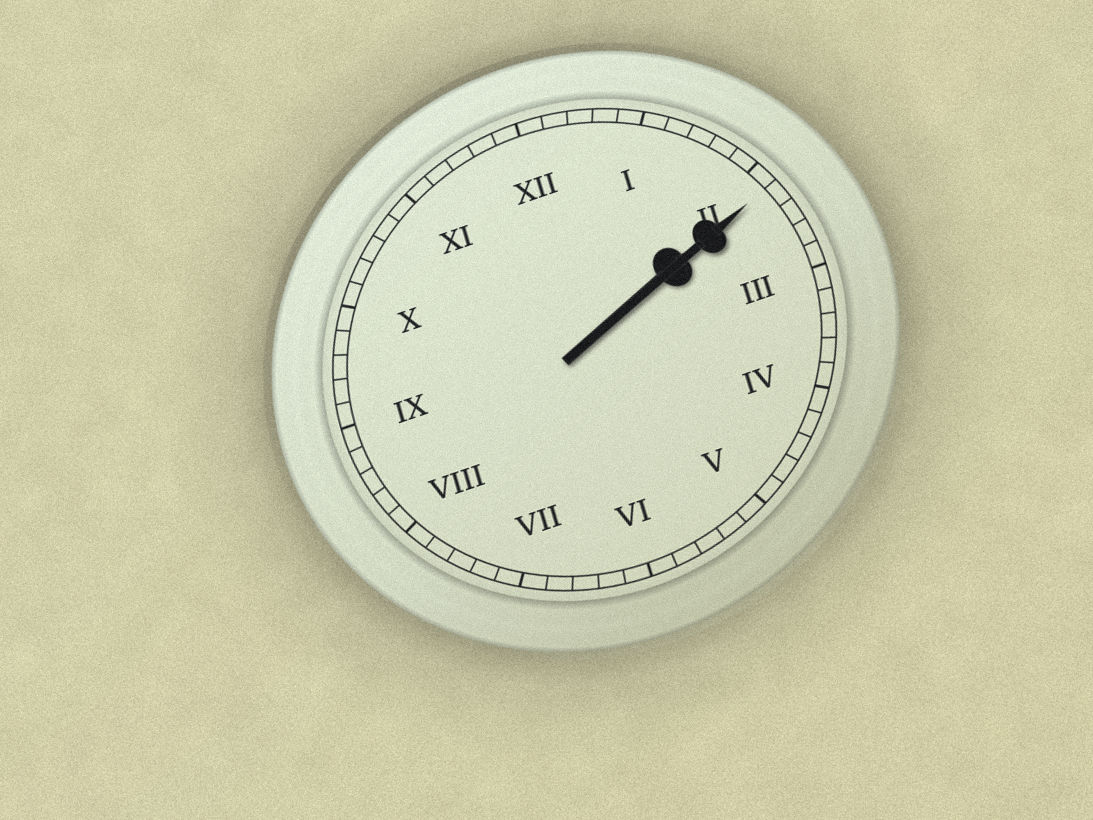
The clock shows 2.11
